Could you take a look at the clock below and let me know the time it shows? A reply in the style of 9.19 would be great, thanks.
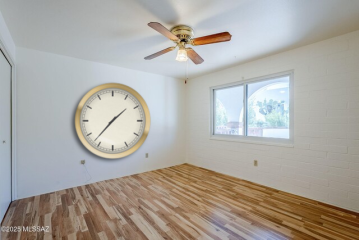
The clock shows 1.37
